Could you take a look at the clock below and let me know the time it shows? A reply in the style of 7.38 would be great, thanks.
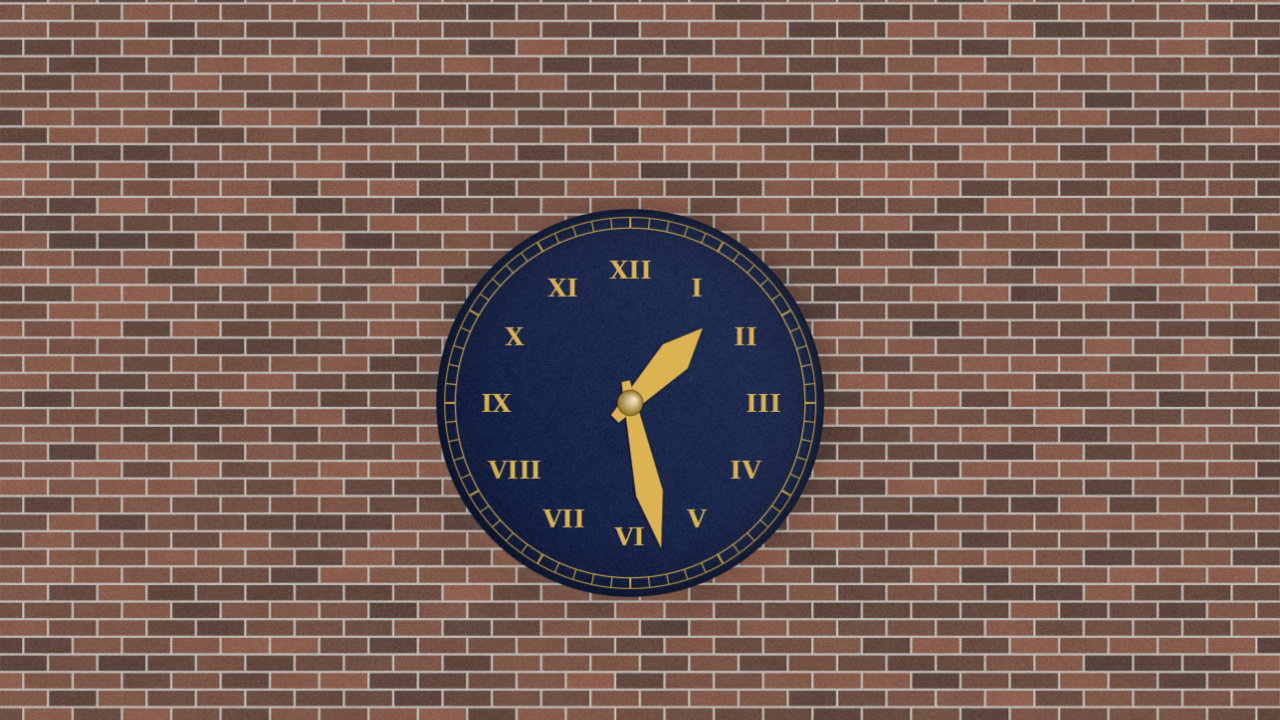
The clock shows 1.28
